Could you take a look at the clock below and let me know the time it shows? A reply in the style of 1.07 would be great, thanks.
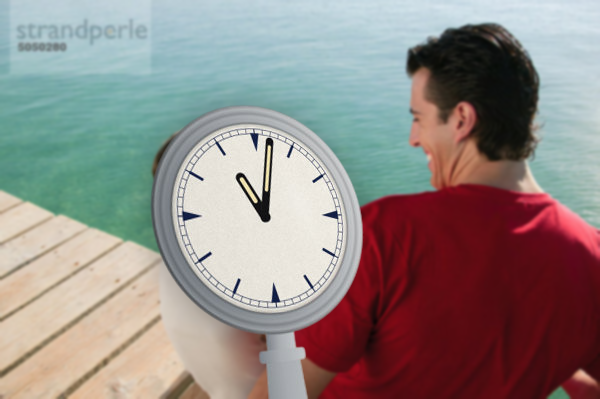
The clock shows 11.02
